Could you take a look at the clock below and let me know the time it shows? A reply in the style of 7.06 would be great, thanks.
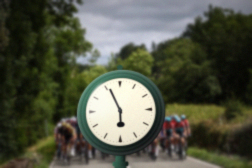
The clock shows 5.56
